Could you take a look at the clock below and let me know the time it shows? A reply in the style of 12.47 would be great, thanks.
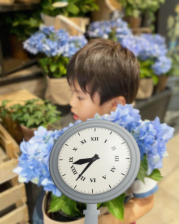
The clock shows 8.36
